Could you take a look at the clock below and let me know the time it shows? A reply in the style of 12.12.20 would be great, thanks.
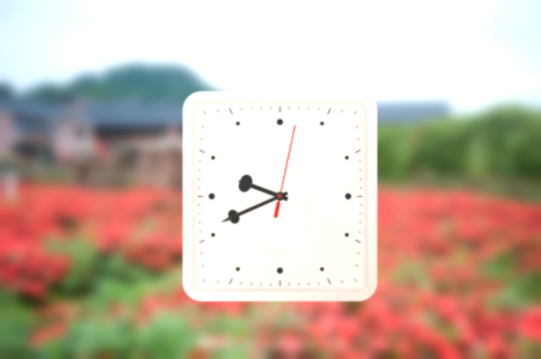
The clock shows 9.41.02
